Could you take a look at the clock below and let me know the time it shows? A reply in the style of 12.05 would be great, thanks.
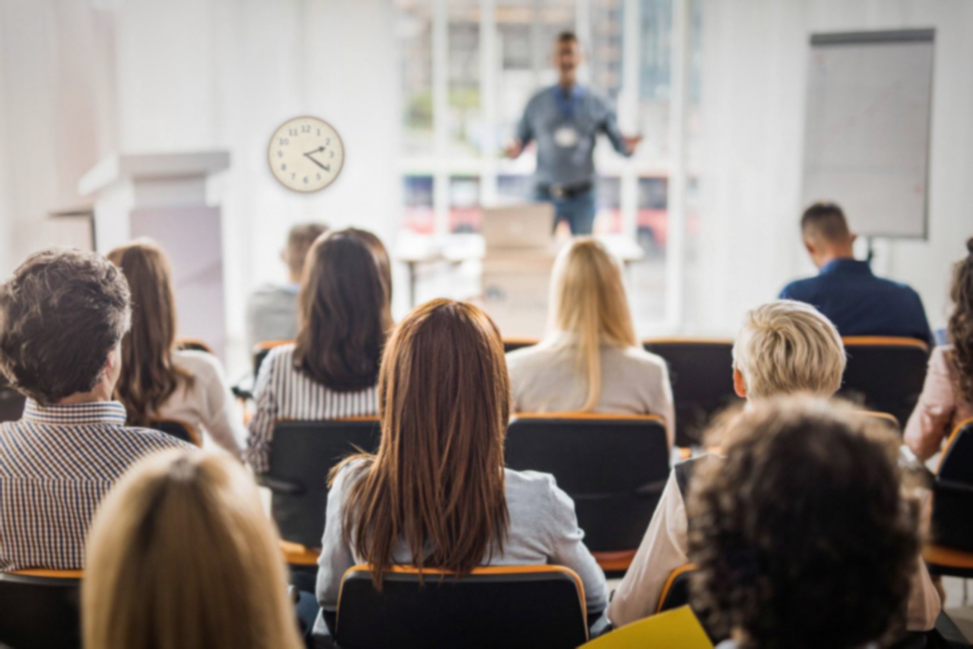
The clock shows 2.21
